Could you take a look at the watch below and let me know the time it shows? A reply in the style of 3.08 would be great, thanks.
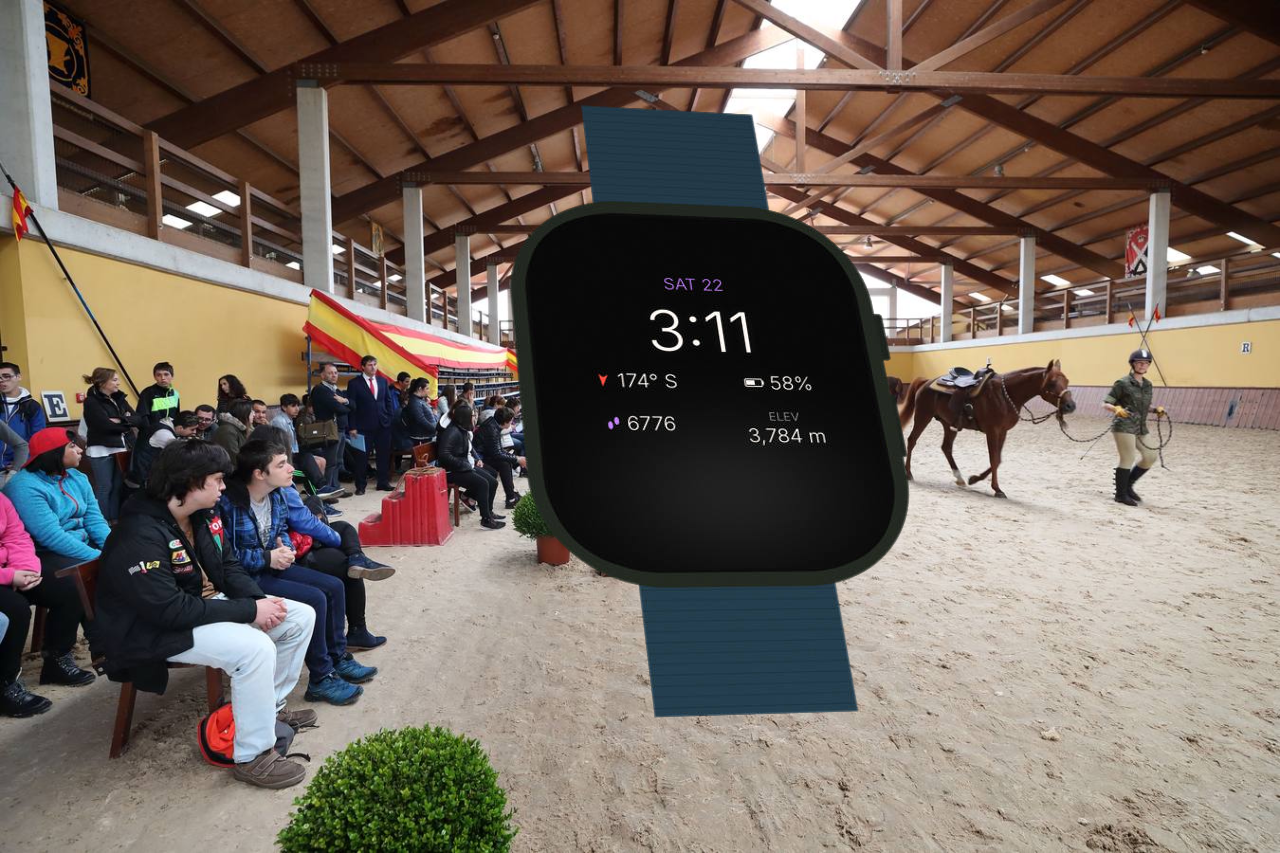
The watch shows 3.11
